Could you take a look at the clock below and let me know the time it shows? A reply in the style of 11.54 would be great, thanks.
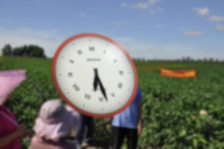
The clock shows 6.28
